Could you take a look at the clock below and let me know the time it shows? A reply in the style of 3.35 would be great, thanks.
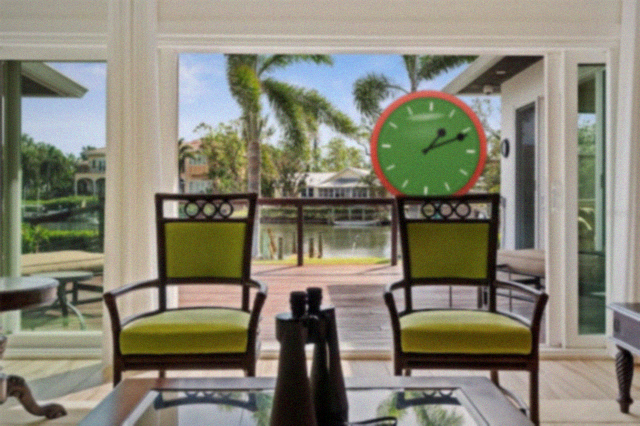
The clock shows 1.11
